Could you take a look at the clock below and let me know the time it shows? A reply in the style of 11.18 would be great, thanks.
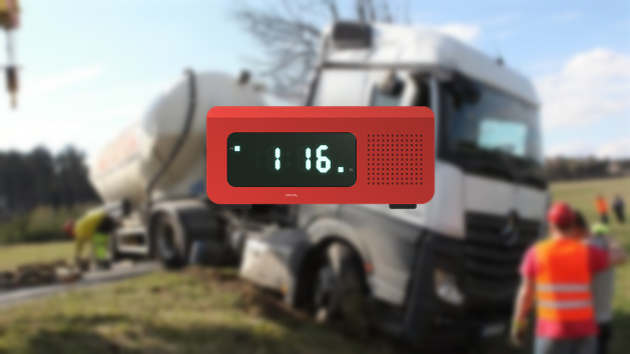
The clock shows 1.16
